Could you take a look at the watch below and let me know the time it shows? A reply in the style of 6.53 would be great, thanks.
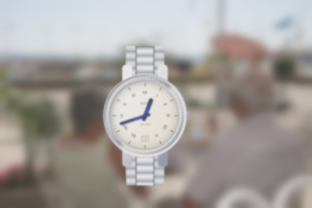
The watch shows 12.42
